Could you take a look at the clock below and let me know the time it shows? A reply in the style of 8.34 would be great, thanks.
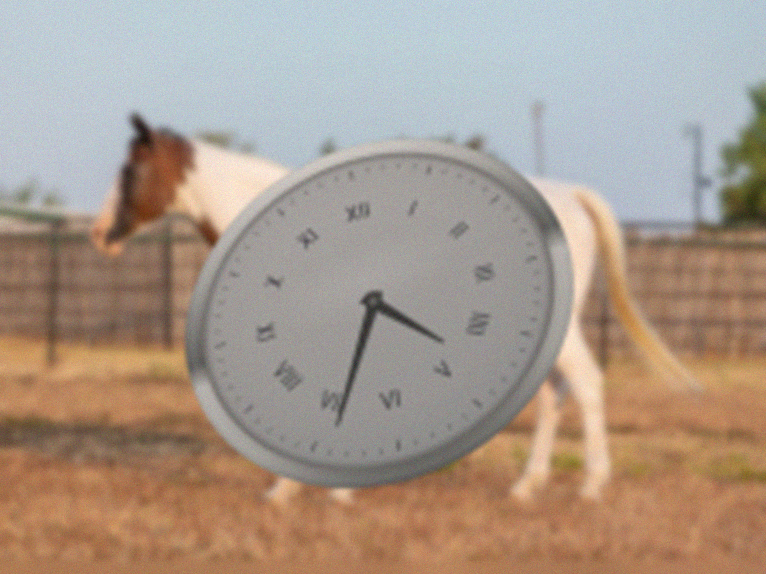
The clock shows 4.34
